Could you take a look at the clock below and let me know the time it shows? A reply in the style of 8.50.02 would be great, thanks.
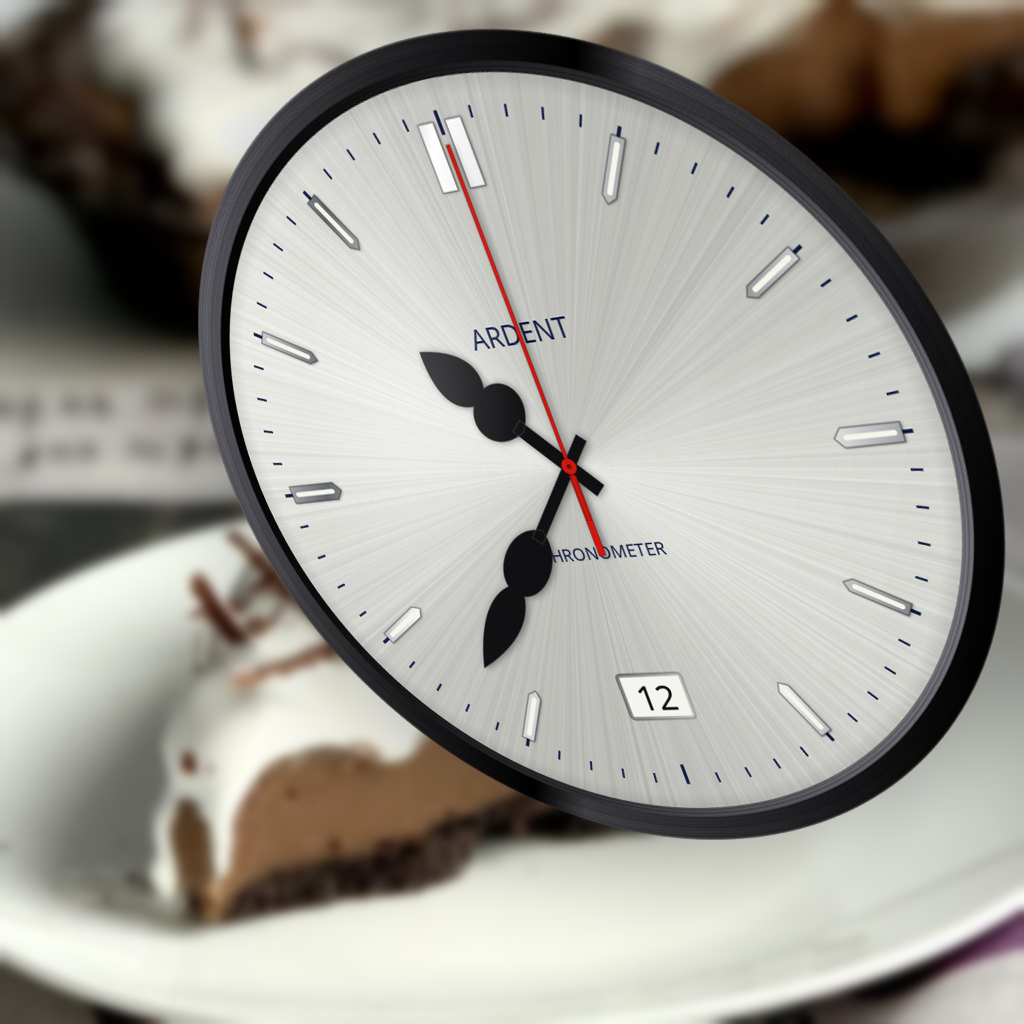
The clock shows 10.37.00
